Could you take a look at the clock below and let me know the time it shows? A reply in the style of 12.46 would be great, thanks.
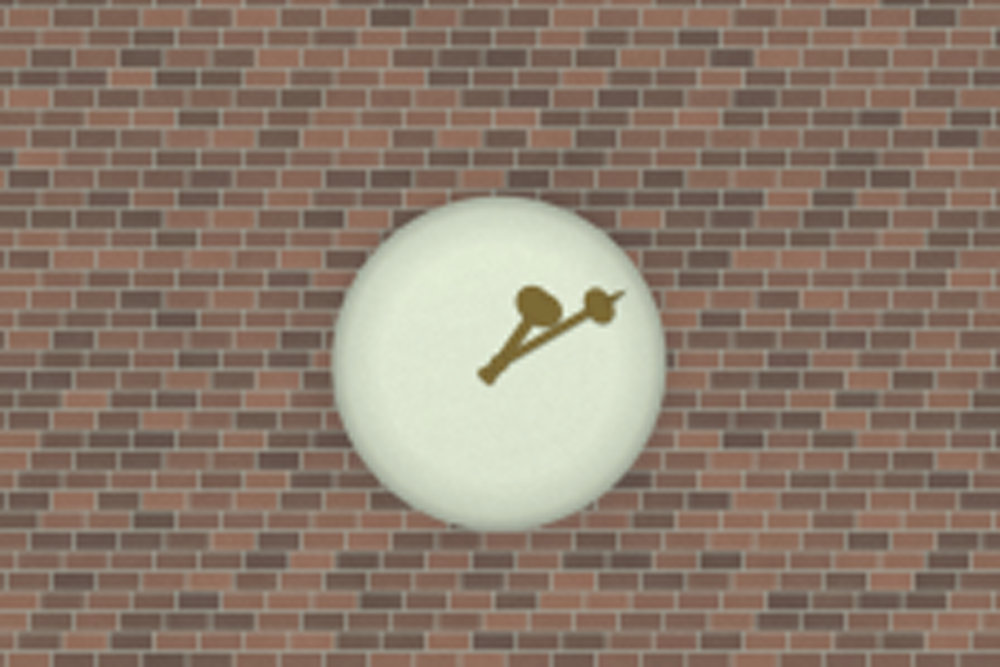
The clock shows 1.10
